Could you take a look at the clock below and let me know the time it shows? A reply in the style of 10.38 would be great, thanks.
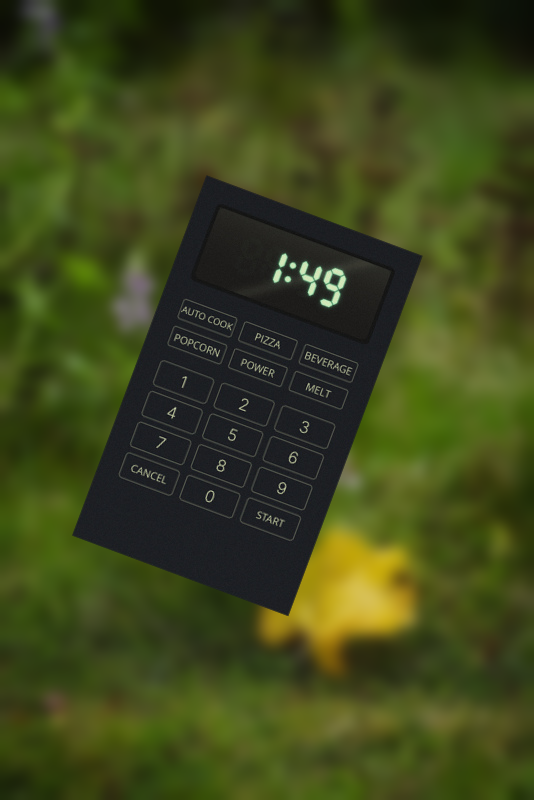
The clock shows 1.49
